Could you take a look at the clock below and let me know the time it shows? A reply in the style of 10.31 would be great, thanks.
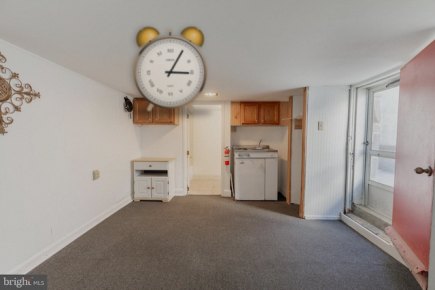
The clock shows 3.05
